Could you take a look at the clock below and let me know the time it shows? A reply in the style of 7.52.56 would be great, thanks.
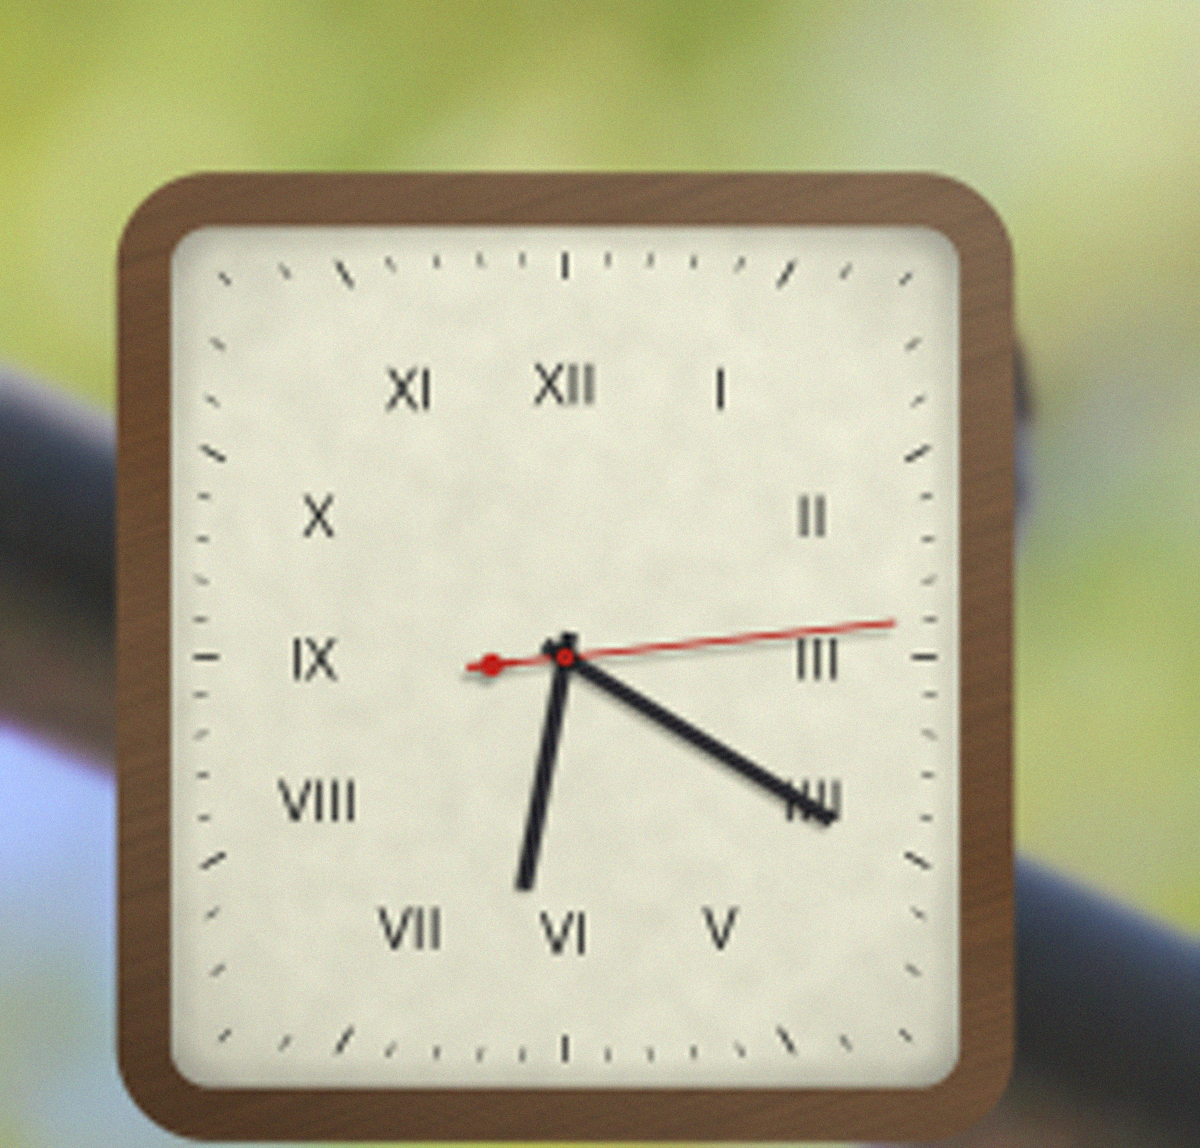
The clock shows 6.20.14
